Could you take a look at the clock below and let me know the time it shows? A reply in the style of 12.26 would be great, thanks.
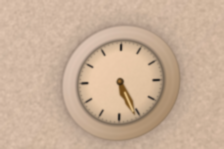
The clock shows 5.26
